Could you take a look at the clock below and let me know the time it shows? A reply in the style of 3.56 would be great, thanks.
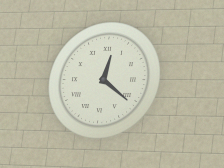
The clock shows 12.21
